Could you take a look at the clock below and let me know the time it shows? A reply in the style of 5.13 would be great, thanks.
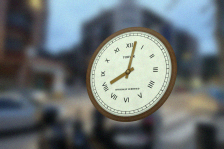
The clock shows 8.02
